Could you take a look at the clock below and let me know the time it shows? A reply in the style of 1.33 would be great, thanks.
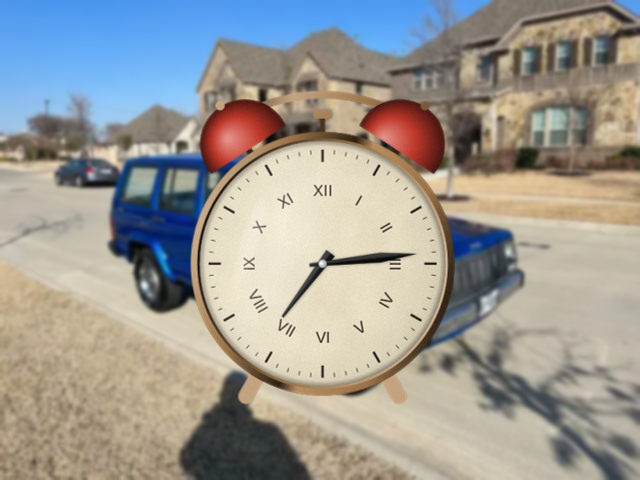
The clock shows 7.14
